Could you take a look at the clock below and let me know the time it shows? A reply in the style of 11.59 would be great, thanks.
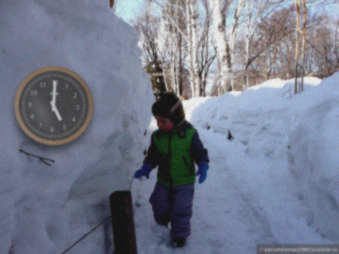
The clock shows 5.00
